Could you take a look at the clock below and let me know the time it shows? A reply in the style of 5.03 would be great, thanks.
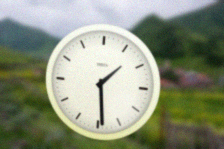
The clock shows 1.29
